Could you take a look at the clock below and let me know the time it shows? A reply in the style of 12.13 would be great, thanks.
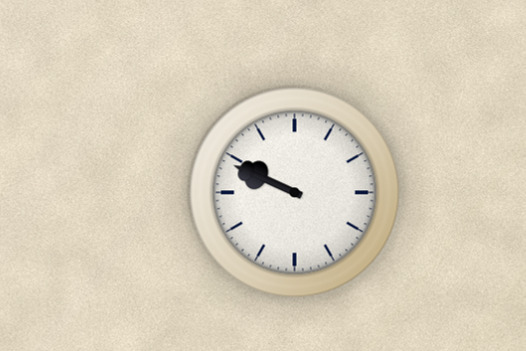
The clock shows 9.49
